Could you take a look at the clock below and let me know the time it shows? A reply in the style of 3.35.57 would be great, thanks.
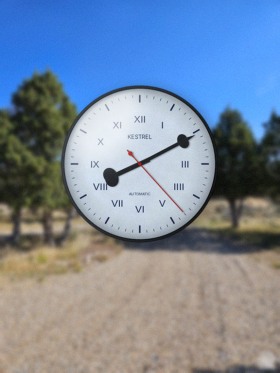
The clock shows 8.10.23
